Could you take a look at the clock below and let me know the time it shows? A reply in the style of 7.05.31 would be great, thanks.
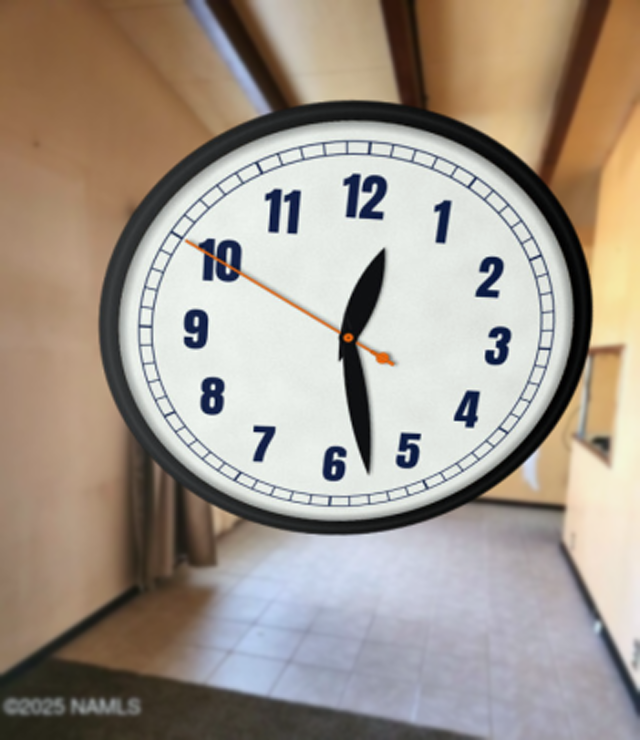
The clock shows 12.27.50
